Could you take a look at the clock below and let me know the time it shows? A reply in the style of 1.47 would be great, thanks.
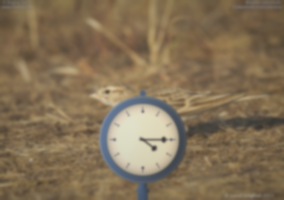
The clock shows 4.15
